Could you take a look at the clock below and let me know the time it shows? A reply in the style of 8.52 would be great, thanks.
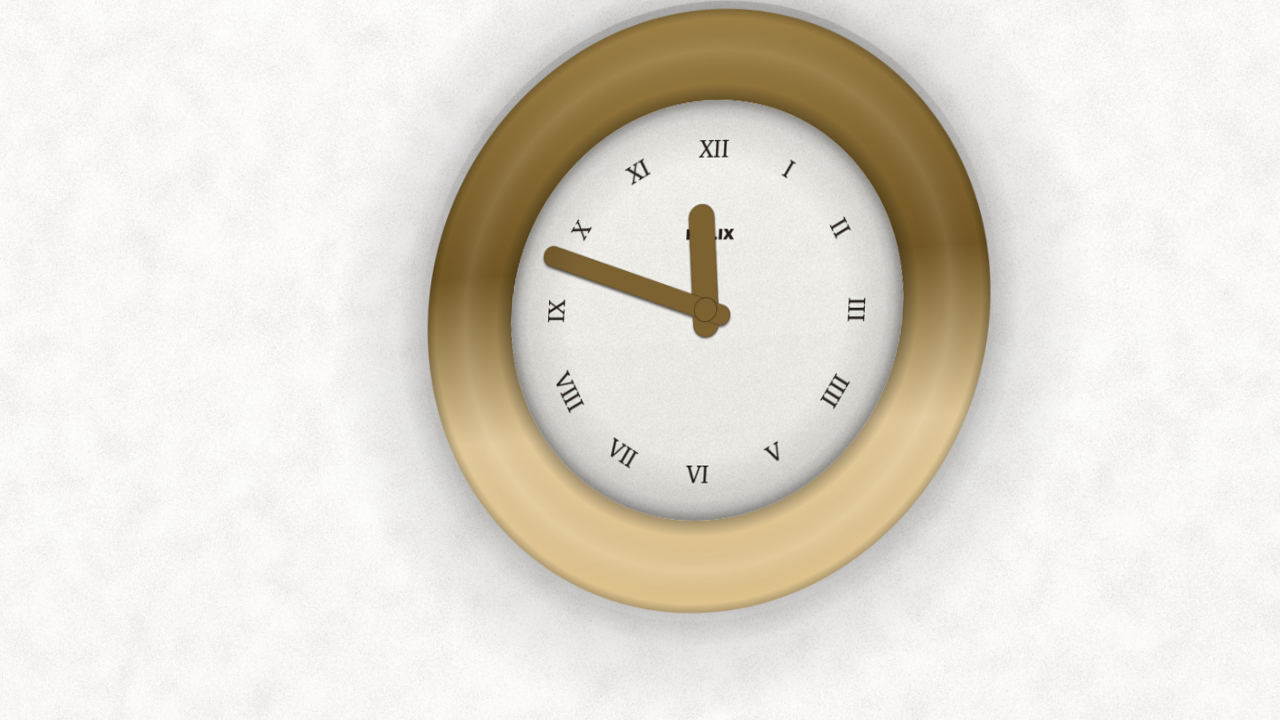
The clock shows 11.48
